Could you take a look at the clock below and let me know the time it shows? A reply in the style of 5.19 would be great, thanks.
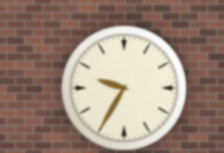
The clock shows 9.35
